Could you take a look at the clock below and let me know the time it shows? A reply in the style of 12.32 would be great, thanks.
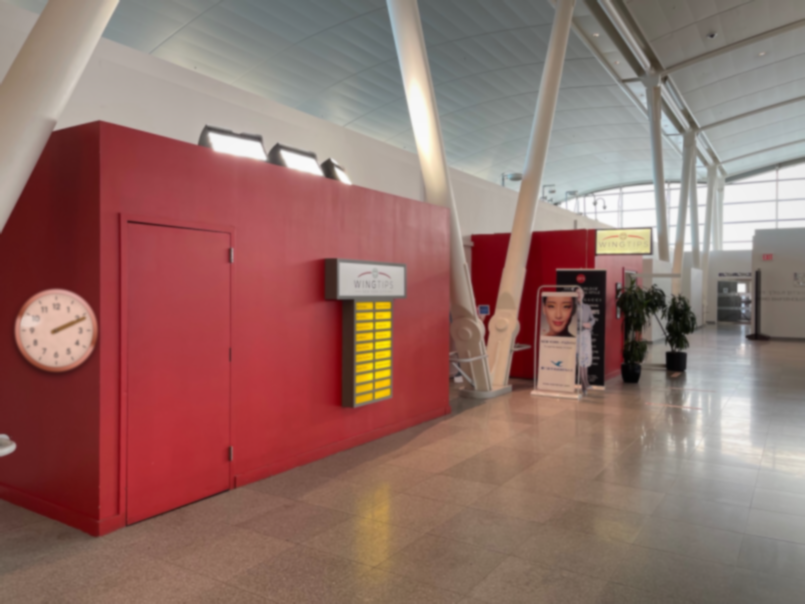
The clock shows 2.11
